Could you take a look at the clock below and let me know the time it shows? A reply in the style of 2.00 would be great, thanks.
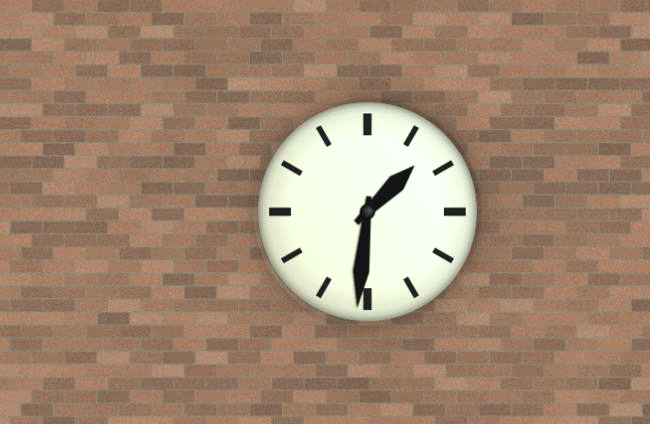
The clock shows 1.31
